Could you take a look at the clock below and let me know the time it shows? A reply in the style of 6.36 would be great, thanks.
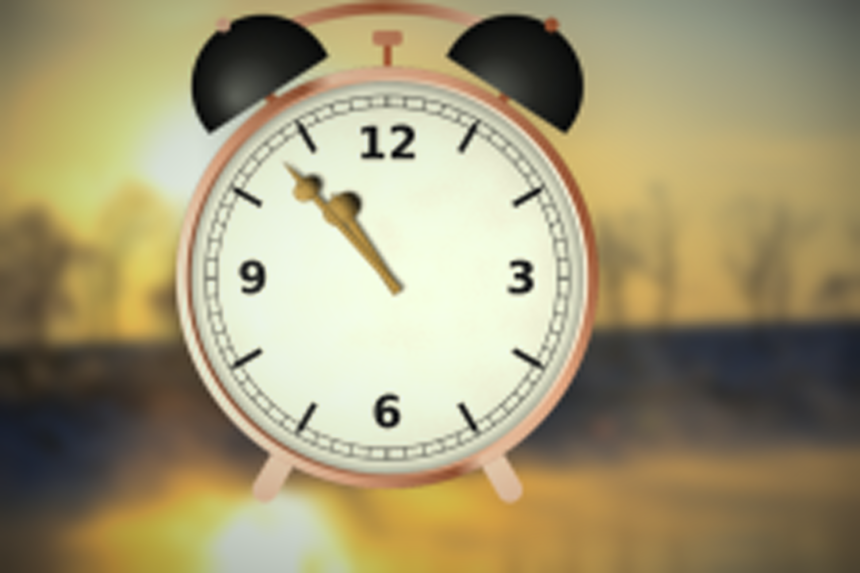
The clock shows 10.53
